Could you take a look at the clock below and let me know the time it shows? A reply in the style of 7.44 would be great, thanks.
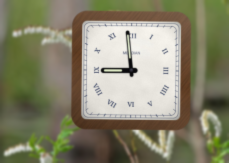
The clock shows 8.59
